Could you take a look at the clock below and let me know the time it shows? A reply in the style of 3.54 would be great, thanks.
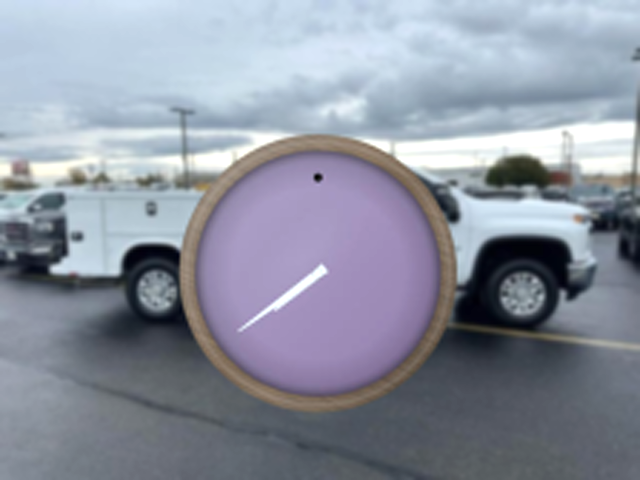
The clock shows 7.39
